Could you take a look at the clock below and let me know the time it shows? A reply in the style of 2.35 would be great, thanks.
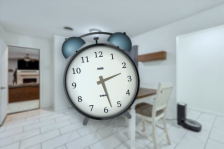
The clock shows 2.28
